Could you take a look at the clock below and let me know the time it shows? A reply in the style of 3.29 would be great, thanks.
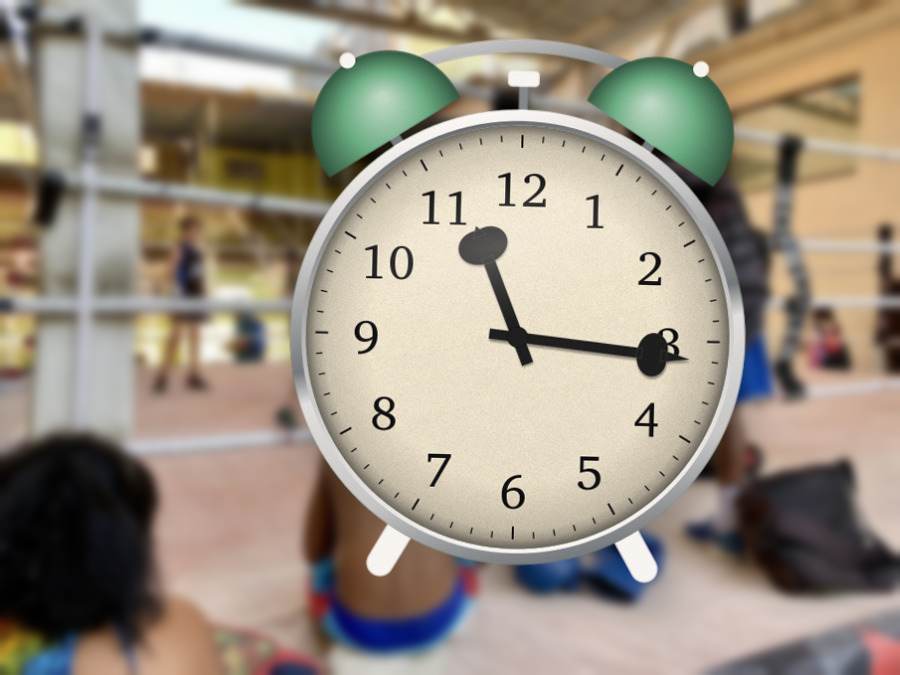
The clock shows 11.16
